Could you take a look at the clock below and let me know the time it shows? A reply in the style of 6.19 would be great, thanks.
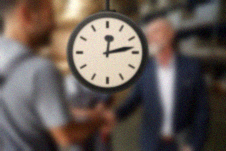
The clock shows 12.13
